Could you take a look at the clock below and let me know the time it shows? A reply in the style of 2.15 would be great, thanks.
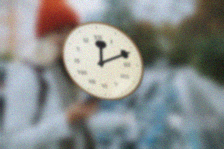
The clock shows 12.11
